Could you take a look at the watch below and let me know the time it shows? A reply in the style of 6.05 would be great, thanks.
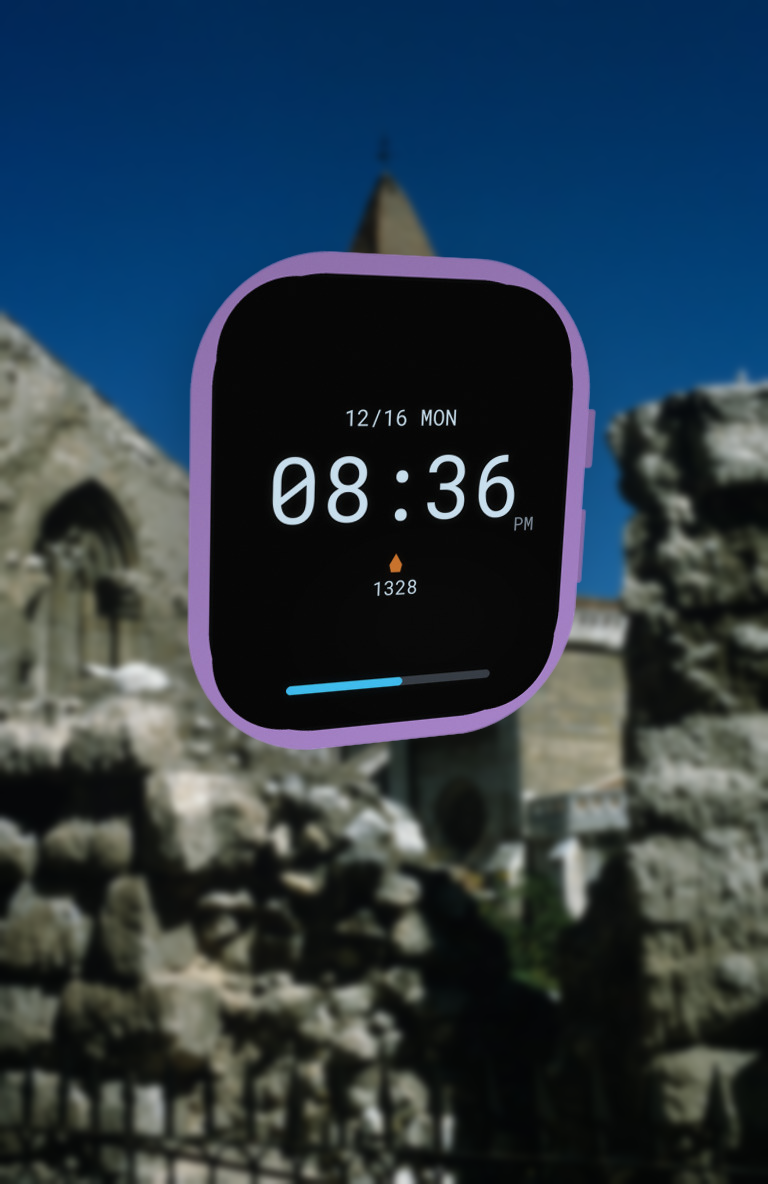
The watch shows 8.36
